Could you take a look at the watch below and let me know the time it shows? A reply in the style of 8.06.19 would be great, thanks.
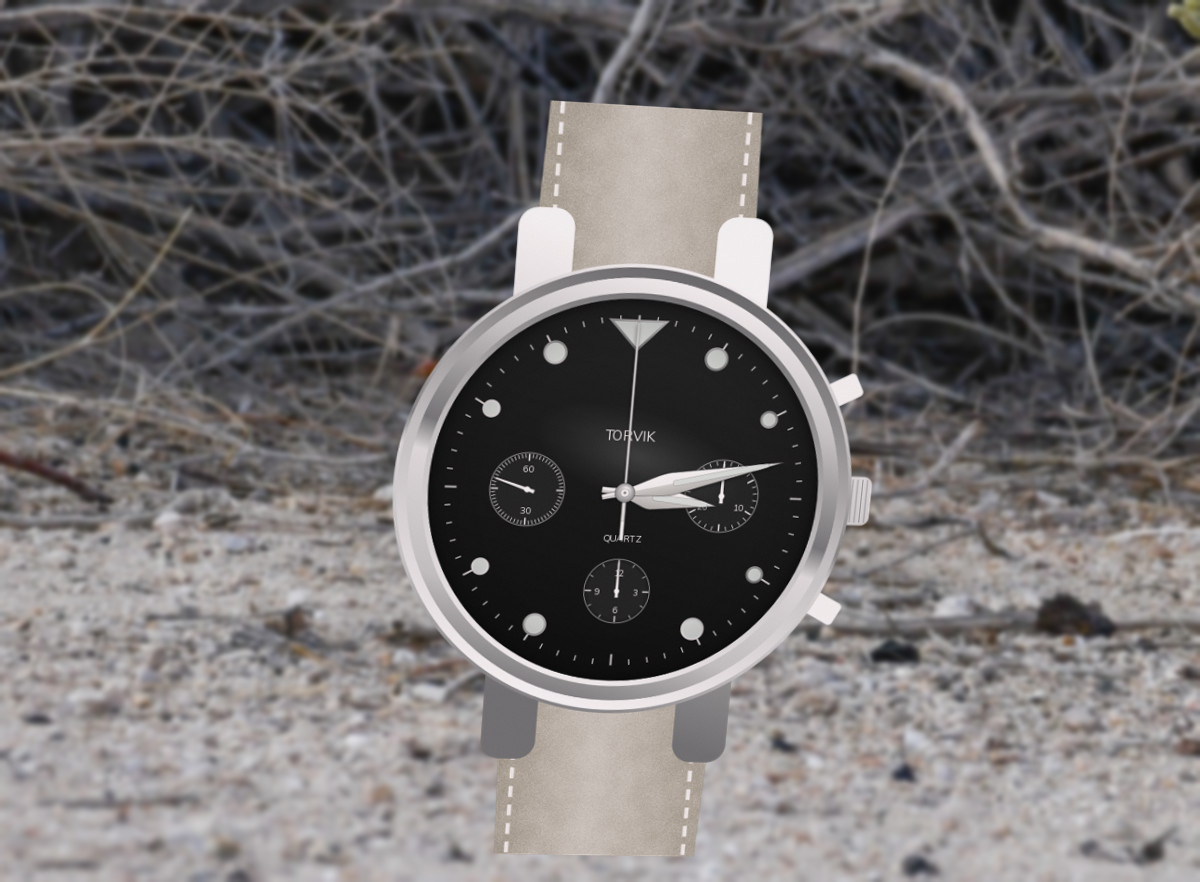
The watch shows 3.12.48
